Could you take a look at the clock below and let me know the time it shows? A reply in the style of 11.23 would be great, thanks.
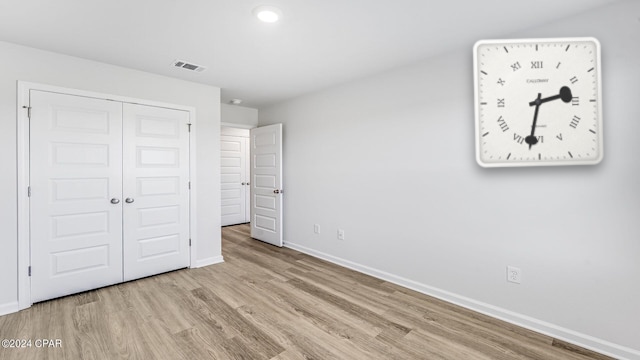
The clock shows 2.32
